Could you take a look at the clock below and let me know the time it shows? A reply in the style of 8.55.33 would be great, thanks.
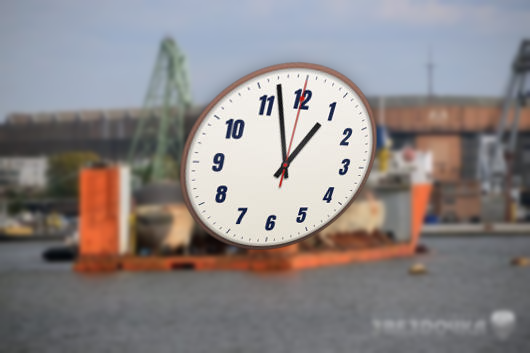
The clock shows 12.57.00
